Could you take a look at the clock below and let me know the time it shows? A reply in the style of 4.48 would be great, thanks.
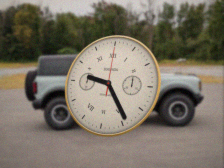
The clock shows 9.24
